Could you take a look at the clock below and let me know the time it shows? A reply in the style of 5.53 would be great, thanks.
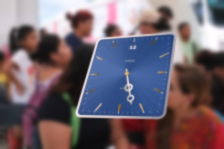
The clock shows 5.27
